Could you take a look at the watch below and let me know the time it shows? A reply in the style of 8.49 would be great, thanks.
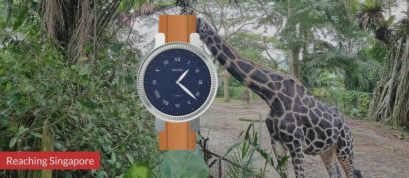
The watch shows 1.22
